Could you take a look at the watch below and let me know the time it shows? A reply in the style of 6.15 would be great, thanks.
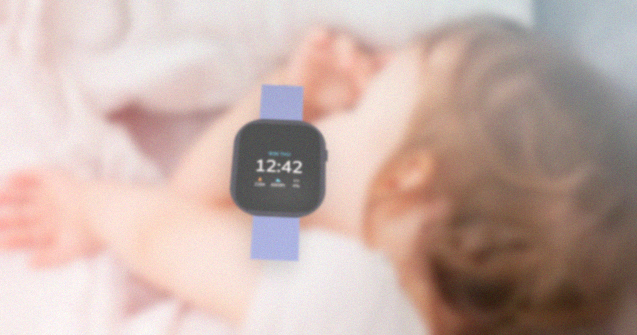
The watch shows 12.42
